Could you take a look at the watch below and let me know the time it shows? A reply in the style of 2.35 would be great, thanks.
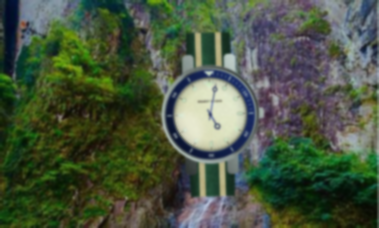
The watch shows 5.02
